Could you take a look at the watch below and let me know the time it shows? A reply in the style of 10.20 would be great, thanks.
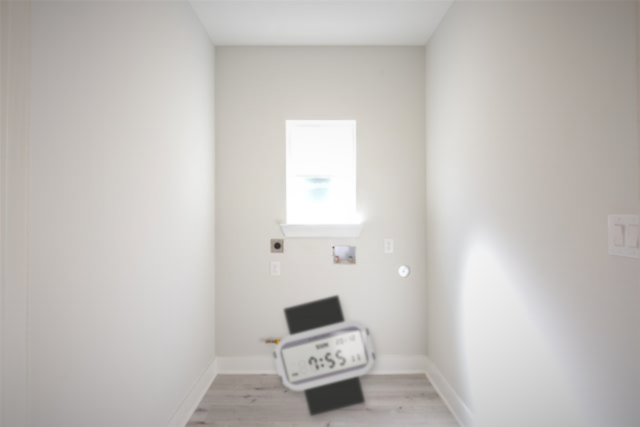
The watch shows 7.55
